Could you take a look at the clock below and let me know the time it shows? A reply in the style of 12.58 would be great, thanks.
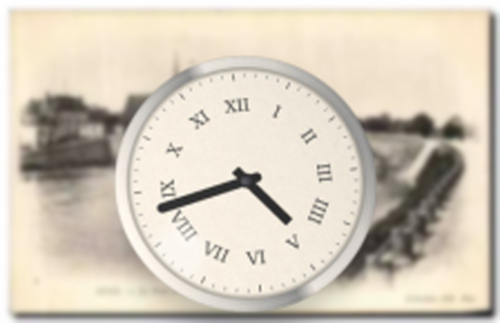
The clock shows 4.43
